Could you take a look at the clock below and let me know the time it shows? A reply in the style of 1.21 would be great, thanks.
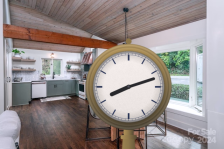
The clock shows 8.12
